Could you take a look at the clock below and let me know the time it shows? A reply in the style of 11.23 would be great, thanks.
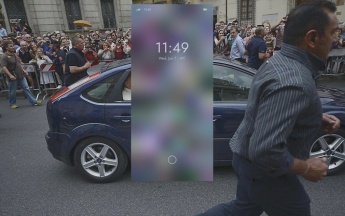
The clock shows 11.49
